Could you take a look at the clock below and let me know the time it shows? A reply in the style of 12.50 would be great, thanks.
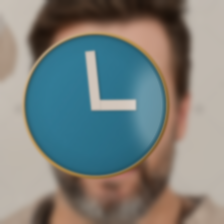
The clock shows 2.59
